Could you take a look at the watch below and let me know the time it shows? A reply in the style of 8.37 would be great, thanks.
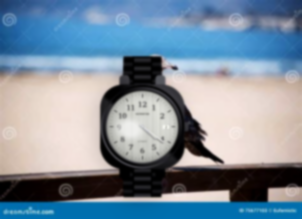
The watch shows 4.21
